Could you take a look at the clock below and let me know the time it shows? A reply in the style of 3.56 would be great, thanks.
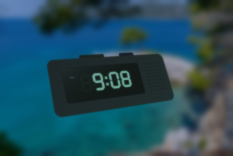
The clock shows 9.08
